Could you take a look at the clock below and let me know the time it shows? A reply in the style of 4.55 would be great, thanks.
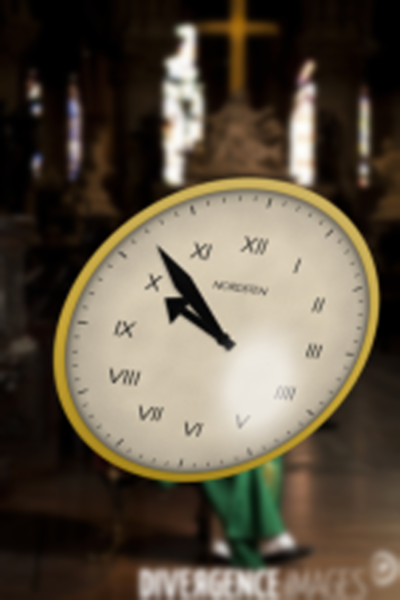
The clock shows 9.52
